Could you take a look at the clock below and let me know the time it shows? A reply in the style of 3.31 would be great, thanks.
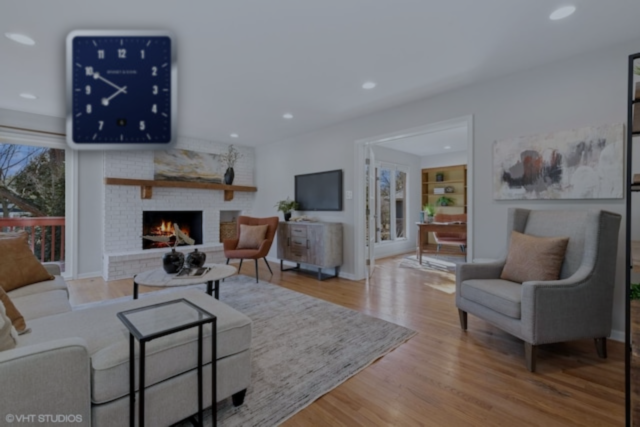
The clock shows 7.50
